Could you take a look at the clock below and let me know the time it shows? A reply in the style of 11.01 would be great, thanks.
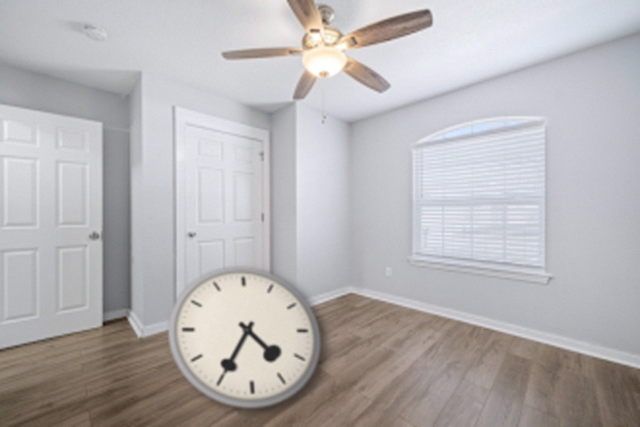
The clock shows 4.35
